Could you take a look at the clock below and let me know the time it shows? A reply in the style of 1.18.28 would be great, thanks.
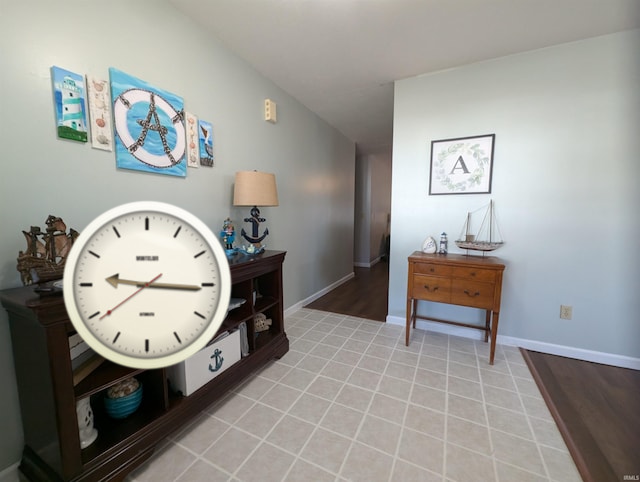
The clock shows 9.15.39
